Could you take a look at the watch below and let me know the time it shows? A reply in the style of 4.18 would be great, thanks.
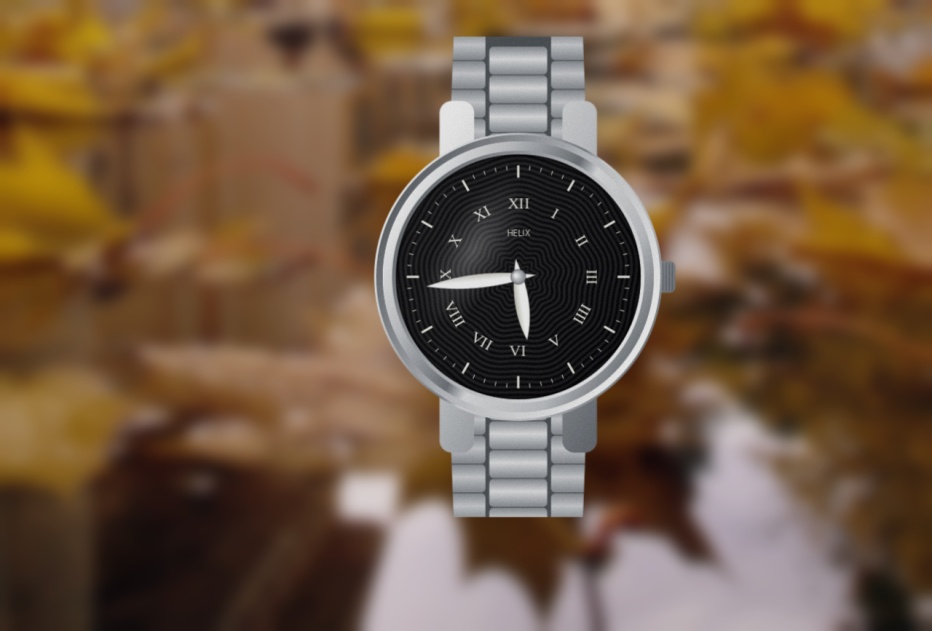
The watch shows 5.44
